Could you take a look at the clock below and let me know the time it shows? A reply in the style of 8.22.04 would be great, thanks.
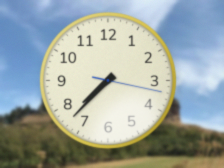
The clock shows 7.37.17
